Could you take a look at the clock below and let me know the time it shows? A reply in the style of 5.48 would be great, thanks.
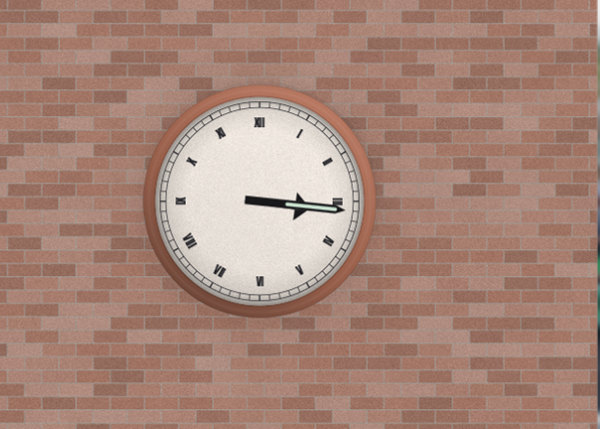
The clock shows 3.16
